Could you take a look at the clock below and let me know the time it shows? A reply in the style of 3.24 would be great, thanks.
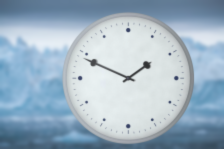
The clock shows 1.49
